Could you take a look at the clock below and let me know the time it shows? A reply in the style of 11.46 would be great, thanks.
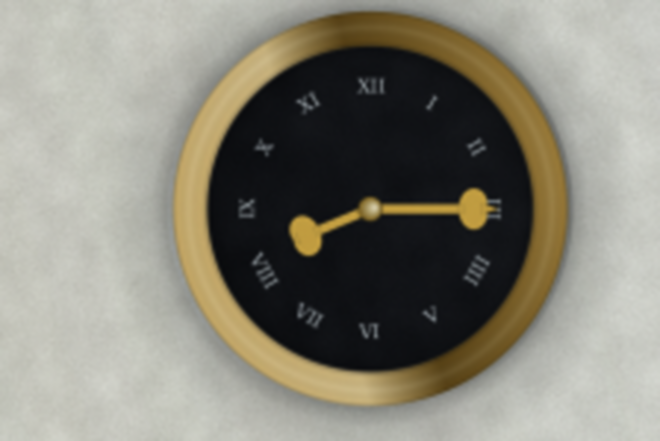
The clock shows 8.15
